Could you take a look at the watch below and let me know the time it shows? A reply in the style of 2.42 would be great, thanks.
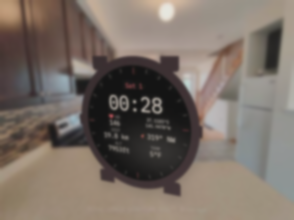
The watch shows 0.28
